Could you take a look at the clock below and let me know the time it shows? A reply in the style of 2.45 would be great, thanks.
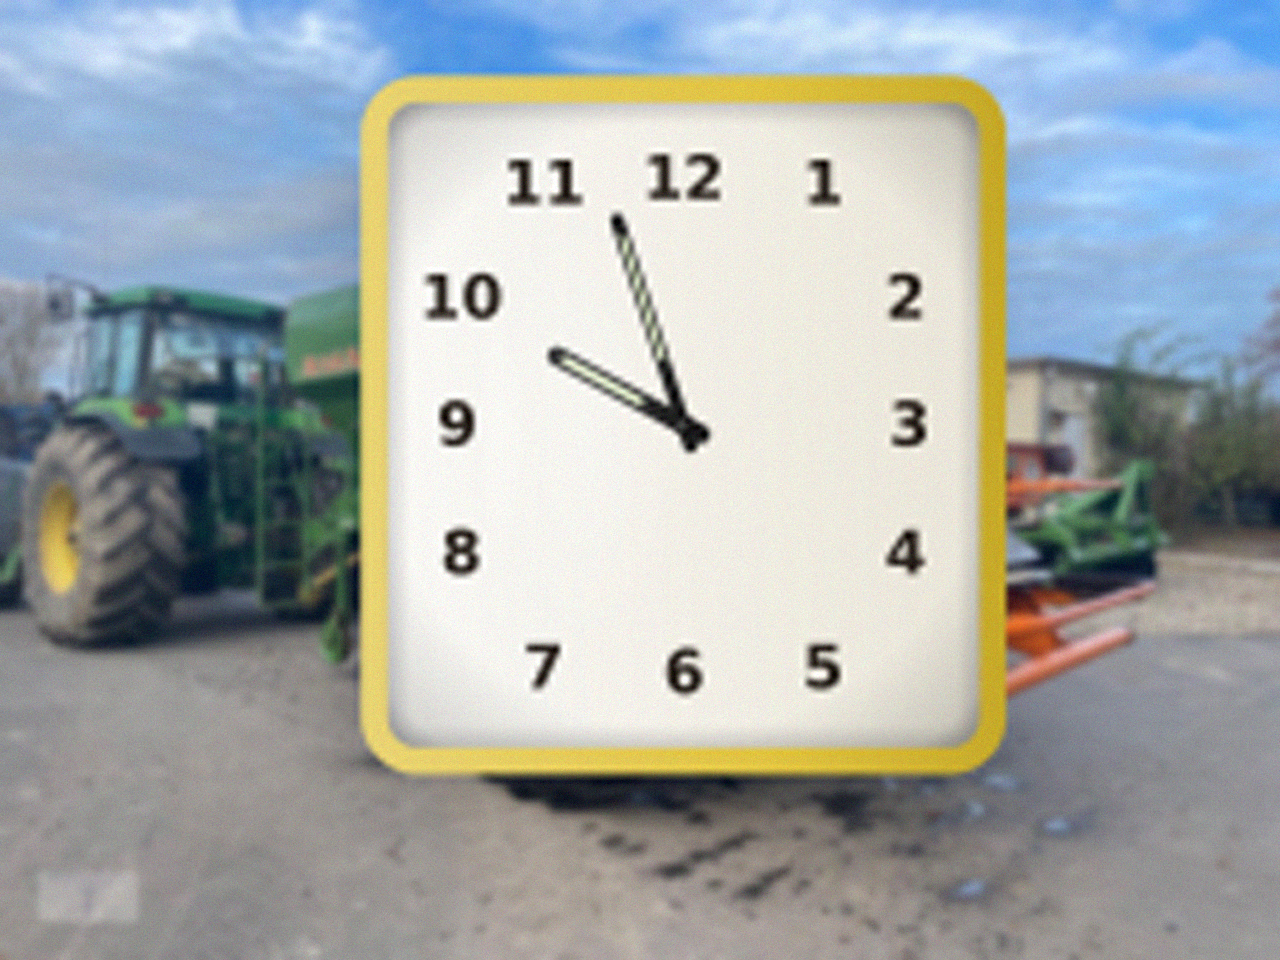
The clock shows 9.57
